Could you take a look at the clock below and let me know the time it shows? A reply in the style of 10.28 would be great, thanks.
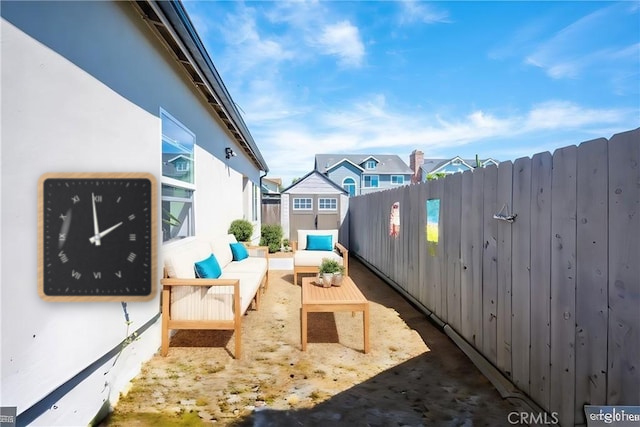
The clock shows 1.59
